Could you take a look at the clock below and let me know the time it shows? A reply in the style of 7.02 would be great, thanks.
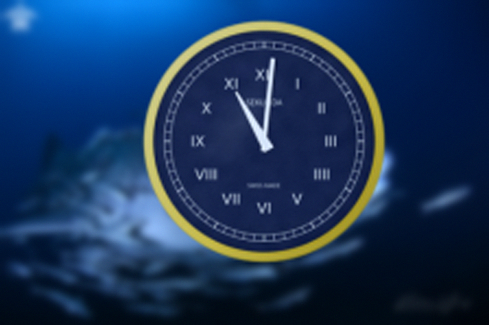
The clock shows 11.01
